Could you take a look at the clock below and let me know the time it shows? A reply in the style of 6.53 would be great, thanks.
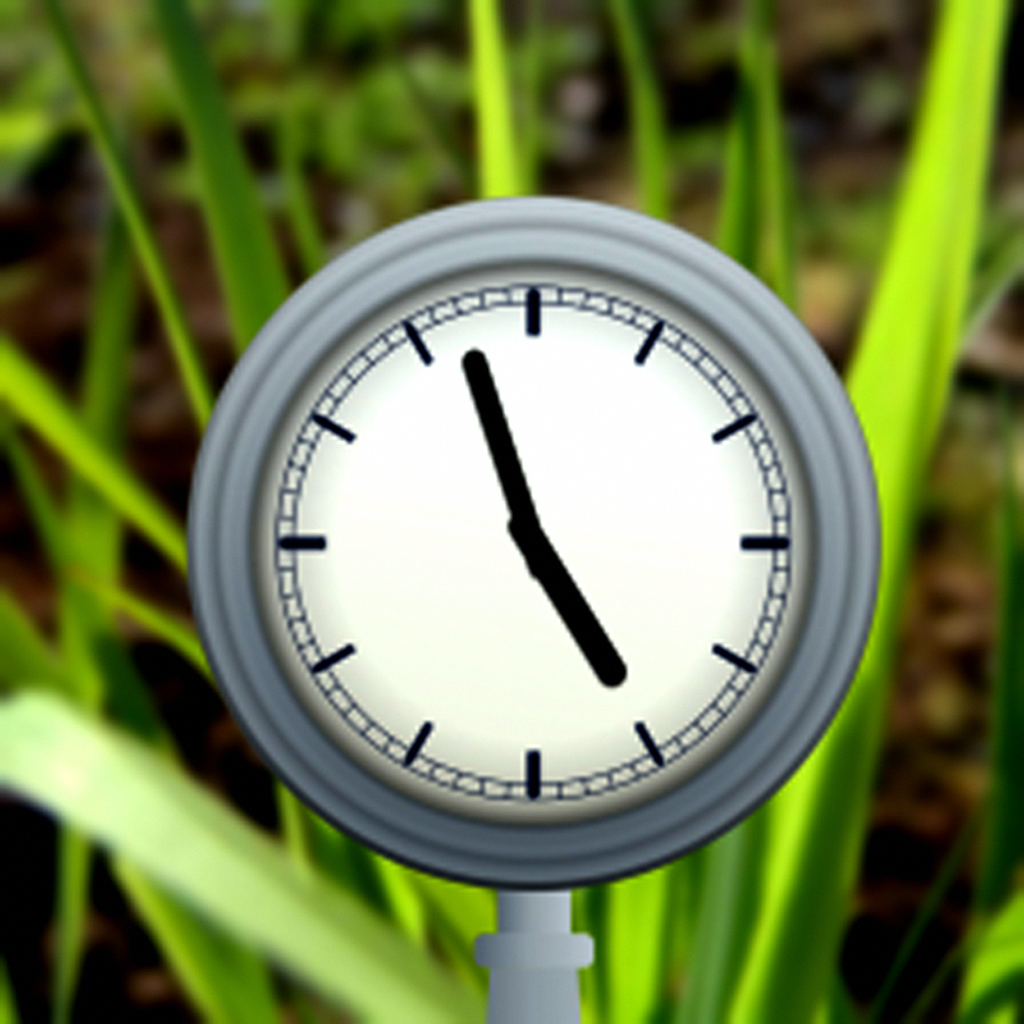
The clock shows 4.57
